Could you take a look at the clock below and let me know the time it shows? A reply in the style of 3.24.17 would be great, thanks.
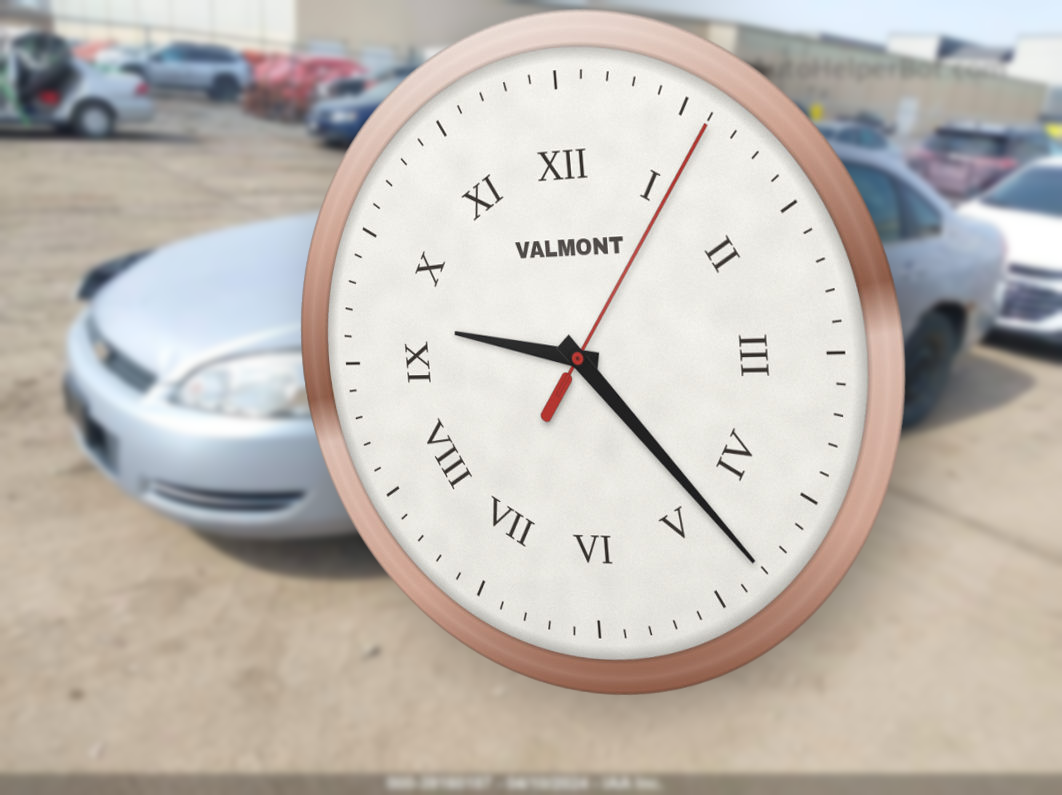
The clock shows 9.23.06
